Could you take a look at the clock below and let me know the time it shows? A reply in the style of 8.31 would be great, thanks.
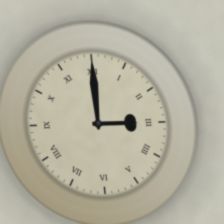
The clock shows 3.00
